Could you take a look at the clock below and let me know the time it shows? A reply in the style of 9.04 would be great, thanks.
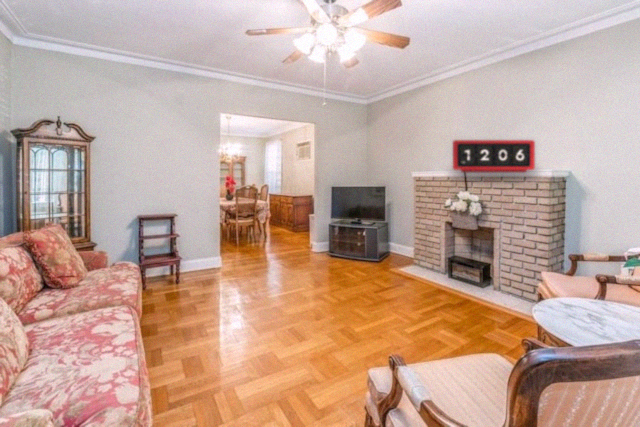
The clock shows 12.06
